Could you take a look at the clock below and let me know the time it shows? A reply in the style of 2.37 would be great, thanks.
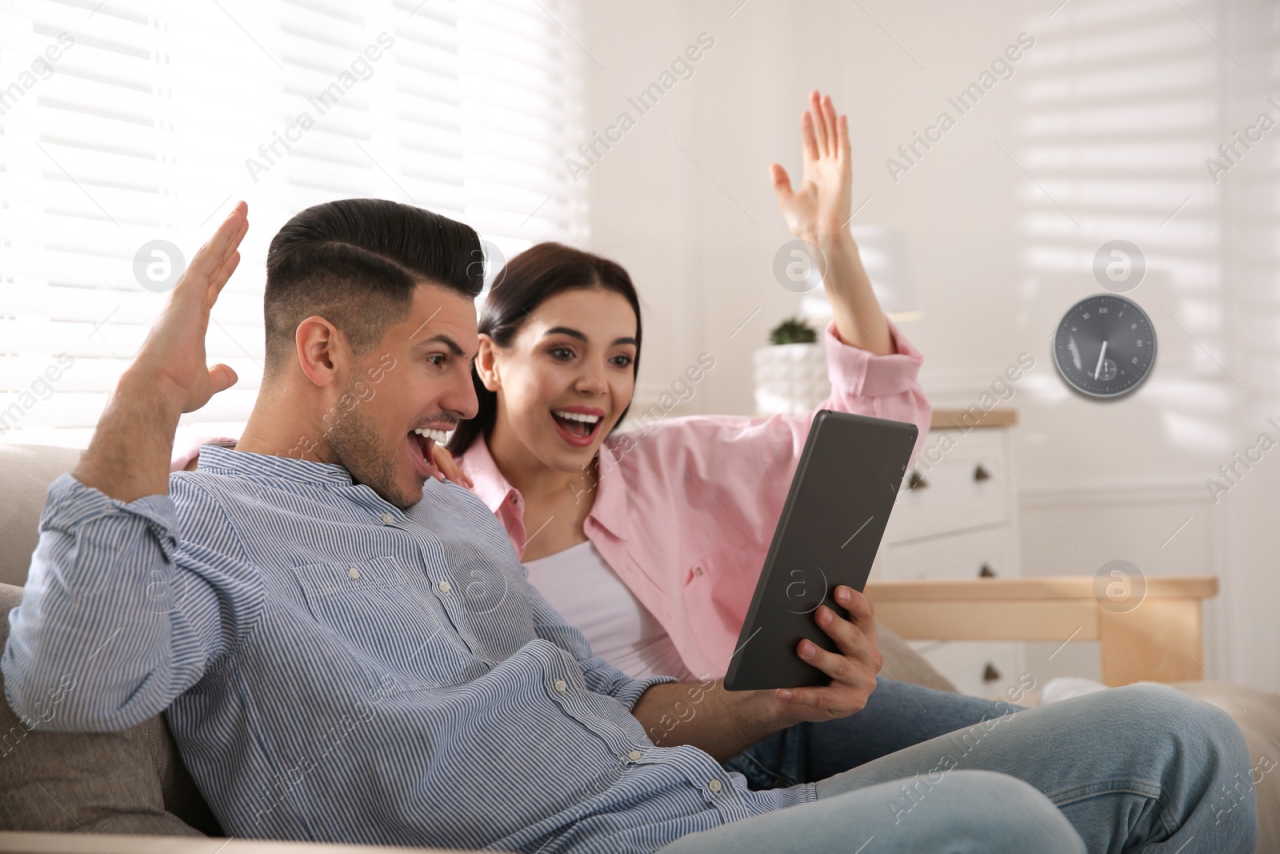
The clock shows 6.33
